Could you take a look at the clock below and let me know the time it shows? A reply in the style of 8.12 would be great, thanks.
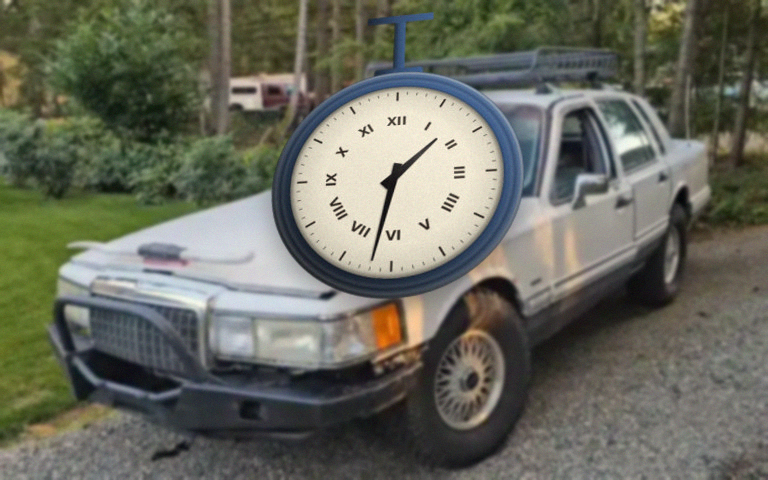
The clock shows 1.32
